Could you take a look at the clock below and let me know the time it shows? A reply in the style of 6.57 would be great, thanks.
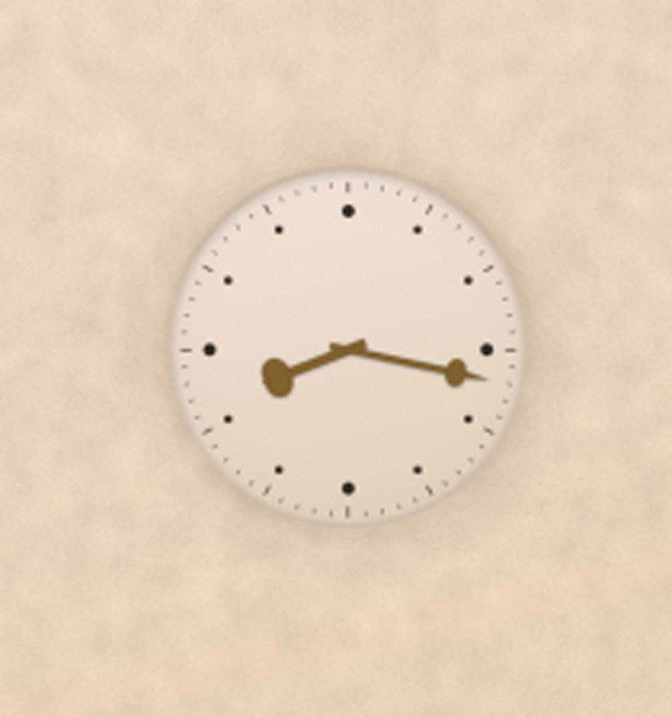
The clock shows 8.17
